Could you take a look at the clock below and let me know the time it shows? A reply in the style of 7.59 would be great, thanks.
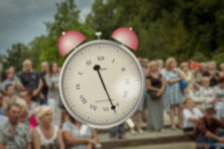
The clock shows 11.27
